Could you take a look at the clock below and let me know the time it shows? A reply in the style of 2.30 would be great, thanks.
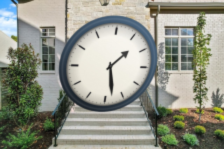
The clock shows 1.28
